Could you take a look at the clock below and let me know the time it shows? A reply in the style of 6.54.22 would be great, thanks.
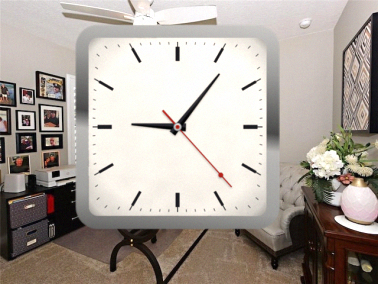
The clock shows 9.06.23
